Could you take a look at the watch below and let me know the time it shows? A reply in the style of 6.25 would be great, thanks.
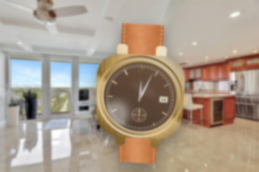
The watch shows 12.04
